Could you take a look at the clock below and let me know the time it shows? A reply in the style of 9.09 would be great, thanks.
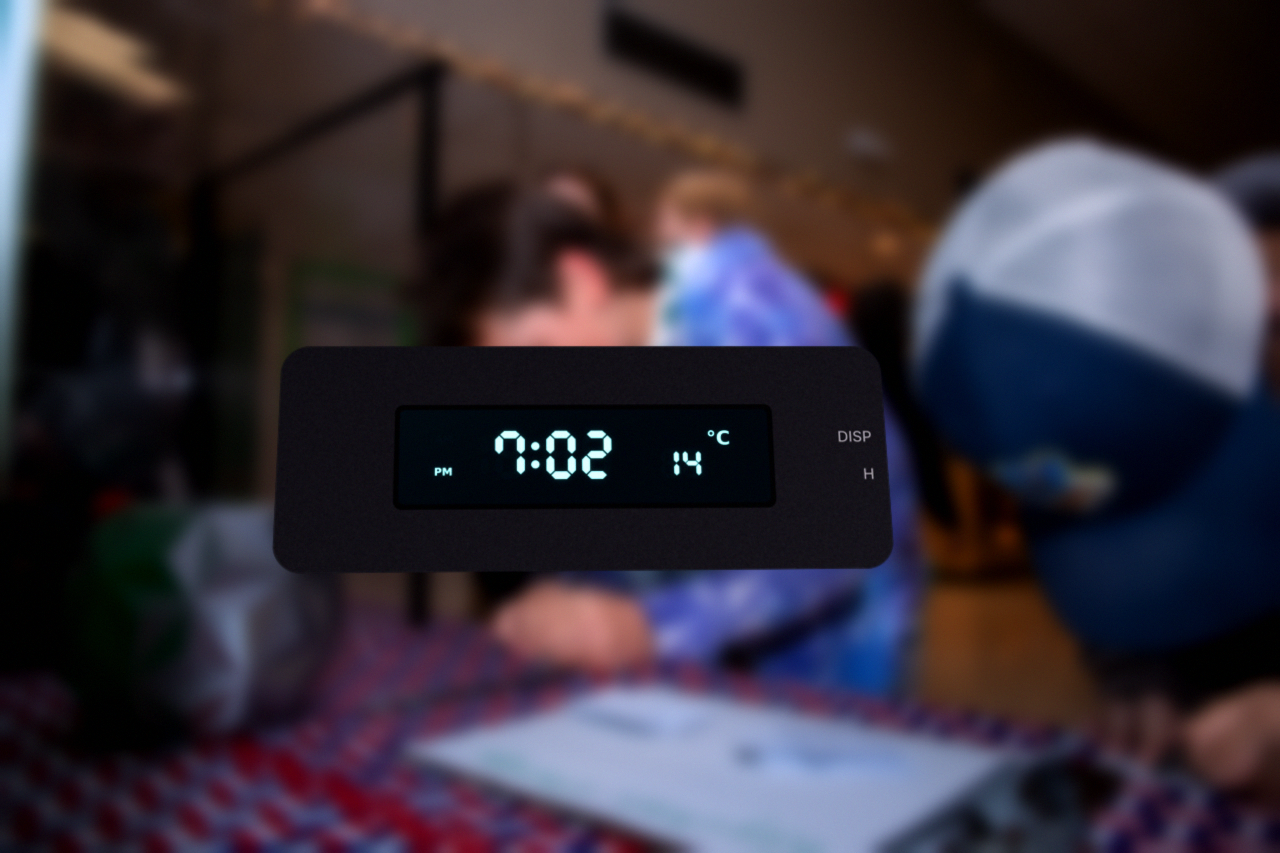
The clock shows 7.02
